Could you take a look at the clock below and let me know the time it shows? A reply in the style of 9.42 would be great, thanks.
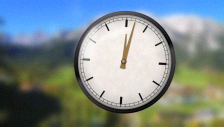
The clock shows 12.02
